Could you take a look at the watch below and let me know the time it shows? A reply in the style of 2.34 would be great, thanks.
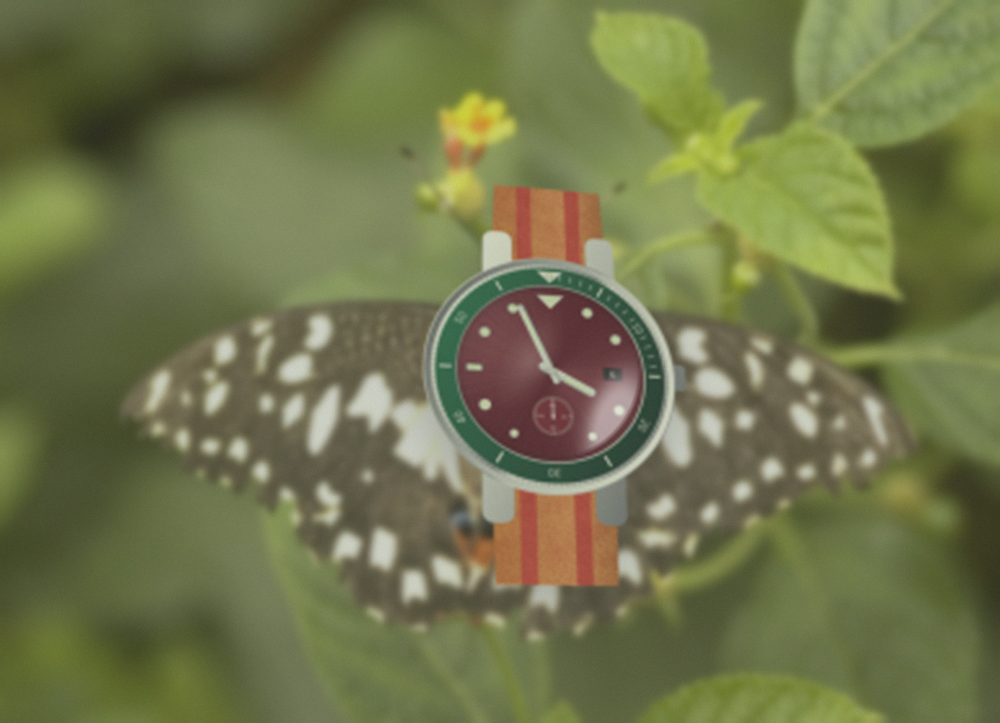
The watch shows 3.56
